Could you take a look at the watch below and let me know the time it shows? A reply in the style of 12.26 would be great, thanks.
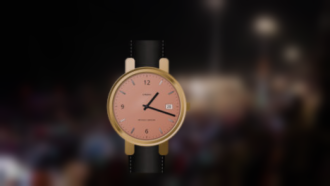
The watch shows 1.18
